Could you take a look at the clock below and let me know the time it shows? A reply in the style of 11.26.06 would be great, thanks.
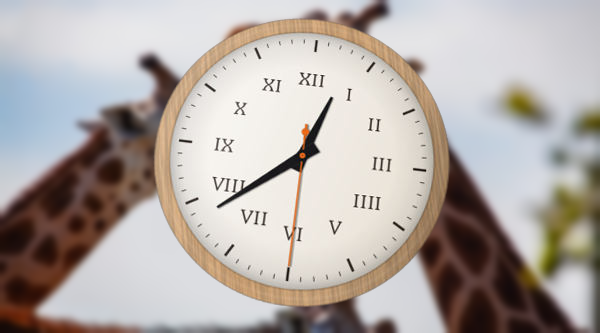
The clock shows 12.38.30
